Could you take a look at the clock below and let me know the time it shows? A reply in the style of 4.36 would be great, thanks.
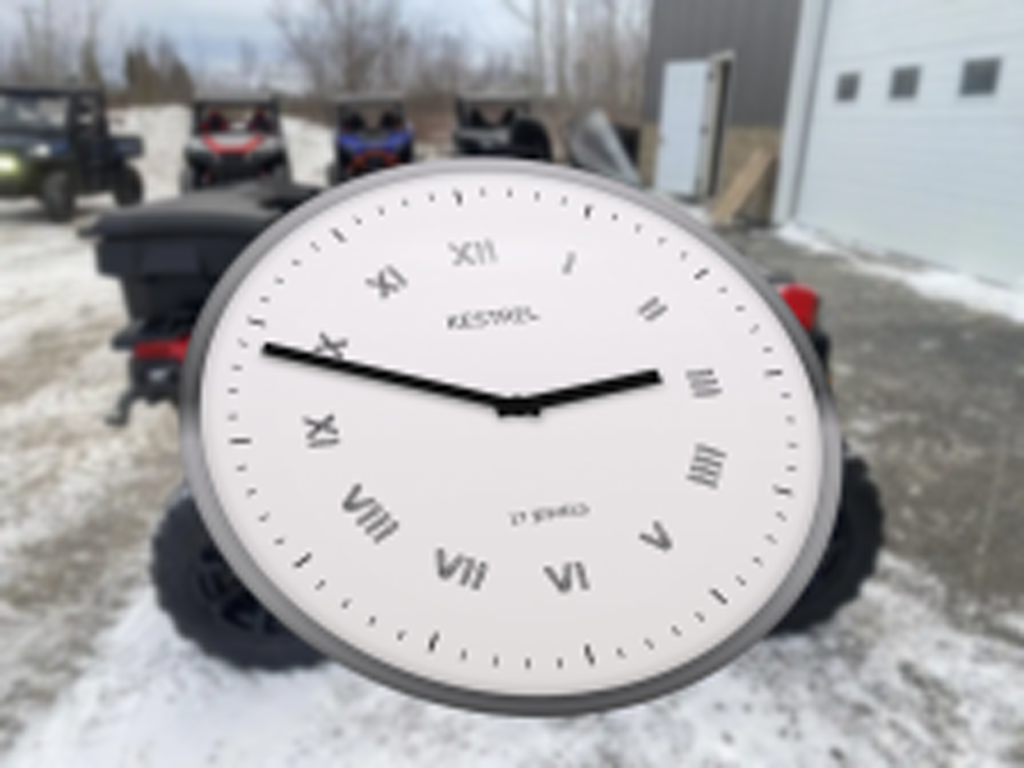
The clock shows 2.49
